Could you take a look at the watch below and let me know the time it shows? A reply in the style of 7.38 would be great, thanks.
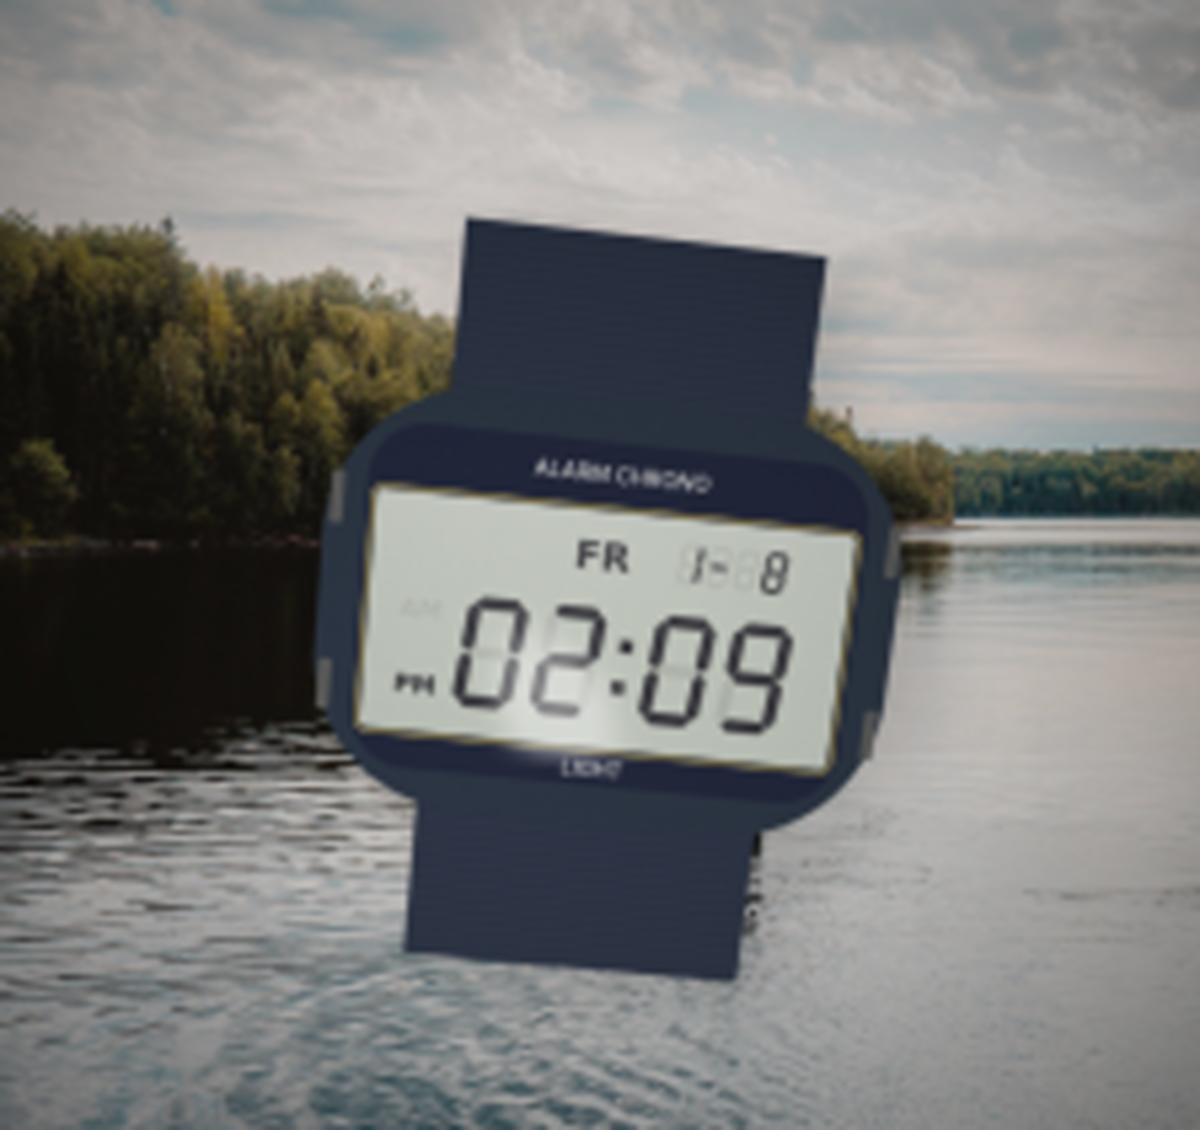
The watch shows 2.09
